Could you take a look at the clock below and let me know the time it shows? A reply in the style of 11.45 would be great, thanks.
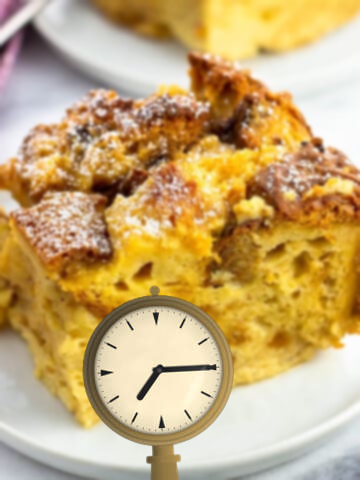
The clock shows 7.15
